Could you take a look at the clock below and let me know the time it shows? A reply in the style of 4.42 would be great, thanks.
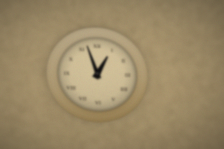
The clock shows 12.57
